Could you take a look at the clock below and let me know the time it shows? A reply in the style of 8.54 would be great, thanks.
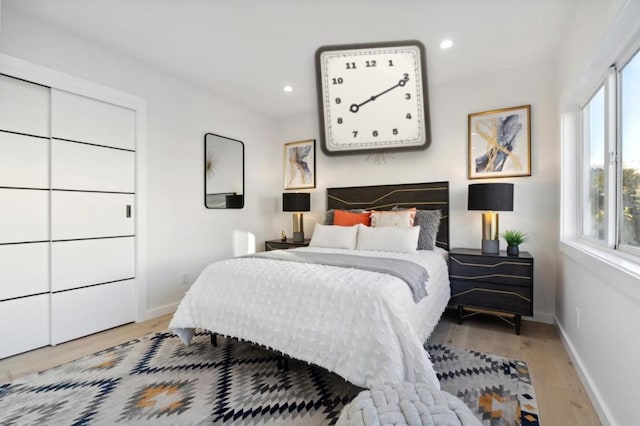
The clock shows 8.11
